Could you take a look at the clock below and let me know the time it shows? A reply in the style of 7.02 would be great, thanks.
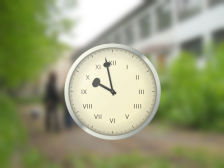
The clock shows 9.58
